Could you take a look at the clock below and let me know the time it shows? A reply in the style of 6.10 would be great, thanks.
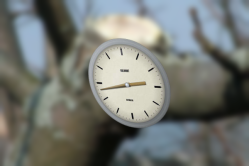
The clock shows 2.43
